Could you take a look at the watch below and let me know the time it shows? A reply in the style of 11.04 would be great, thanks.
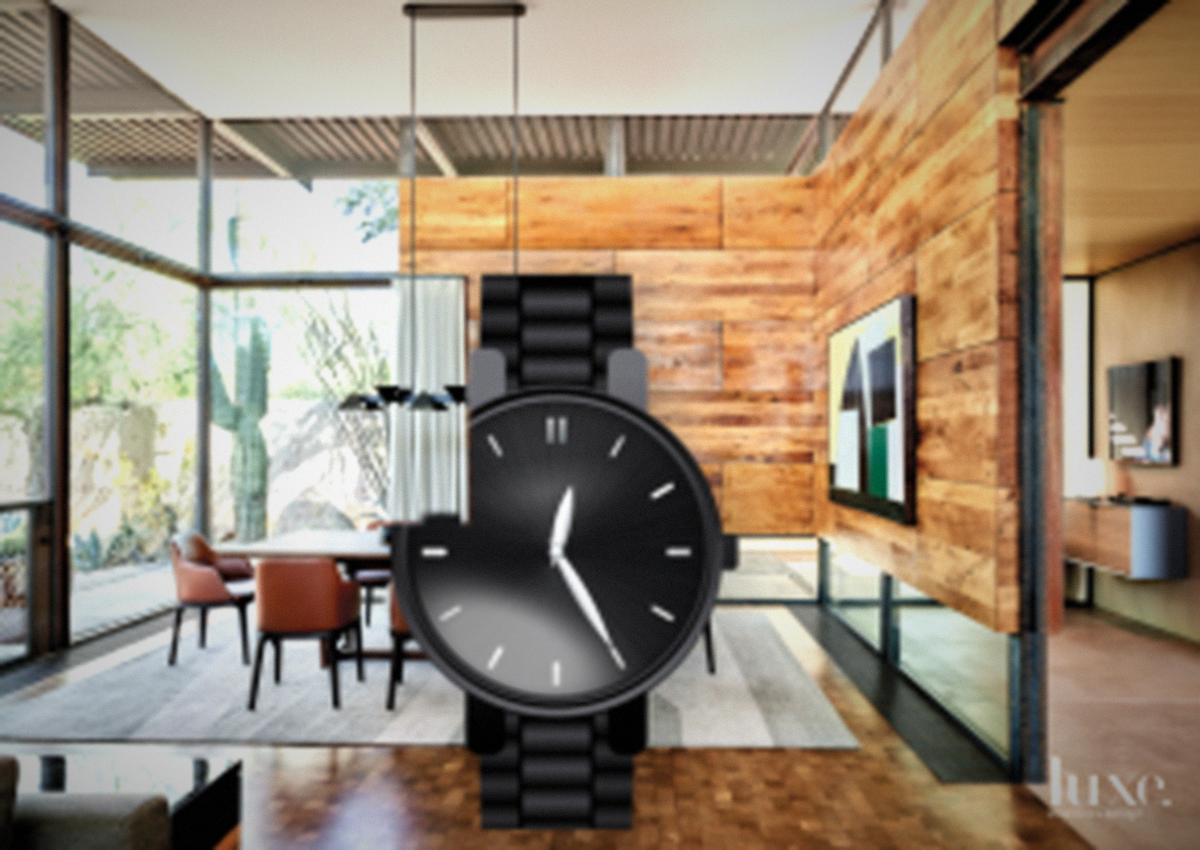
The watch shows 12.25
